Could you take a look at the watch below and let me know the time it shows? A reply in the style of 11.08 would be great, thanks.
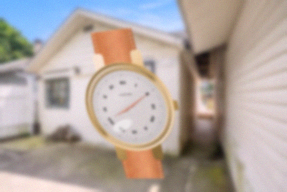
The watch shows 8.10
